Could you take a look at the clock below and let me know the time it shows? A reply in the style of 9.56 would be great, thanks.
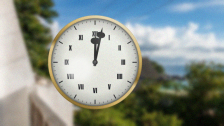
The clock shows 12.02
